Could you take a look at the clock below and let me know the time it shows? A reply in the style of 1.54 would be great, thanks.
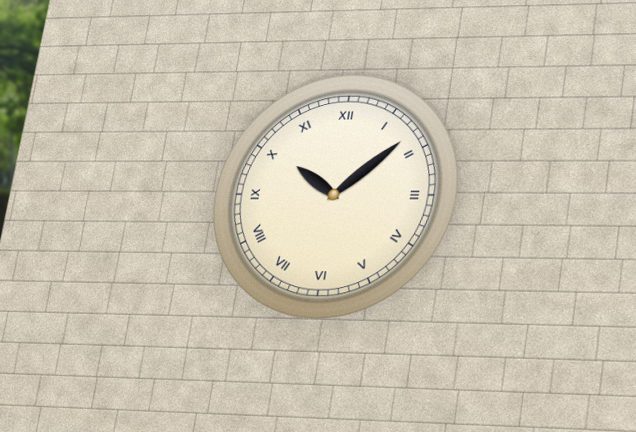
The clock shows 10.08
